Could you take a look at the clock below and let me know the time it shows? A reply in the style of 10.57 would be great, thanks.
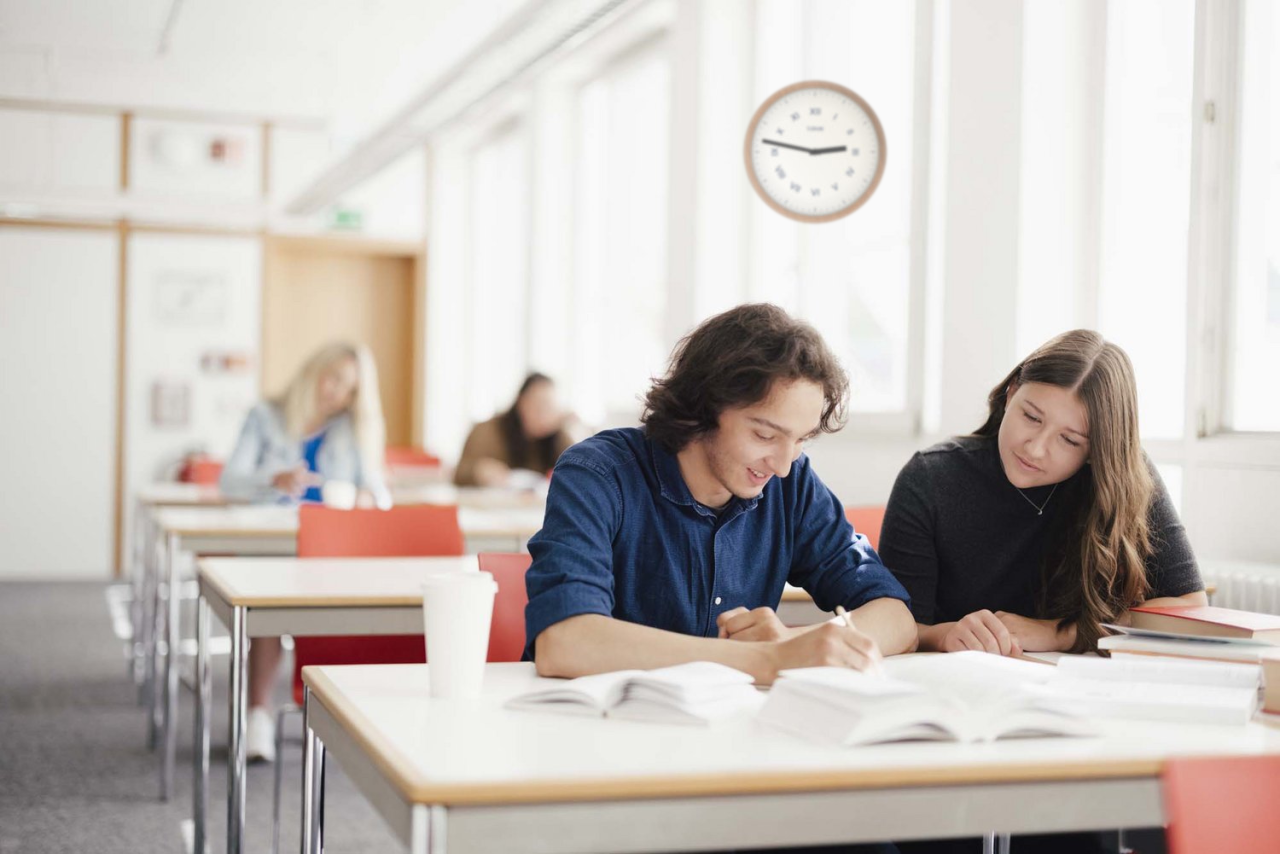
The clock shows 2.47
